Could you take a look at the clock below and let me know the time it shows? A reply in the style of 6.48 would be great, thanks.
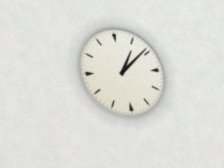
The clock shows 1.09
